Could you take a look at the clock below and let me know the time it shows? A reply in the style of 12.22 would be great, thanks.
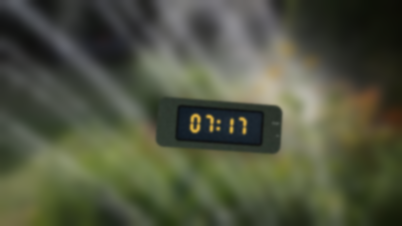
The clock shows 7.17
